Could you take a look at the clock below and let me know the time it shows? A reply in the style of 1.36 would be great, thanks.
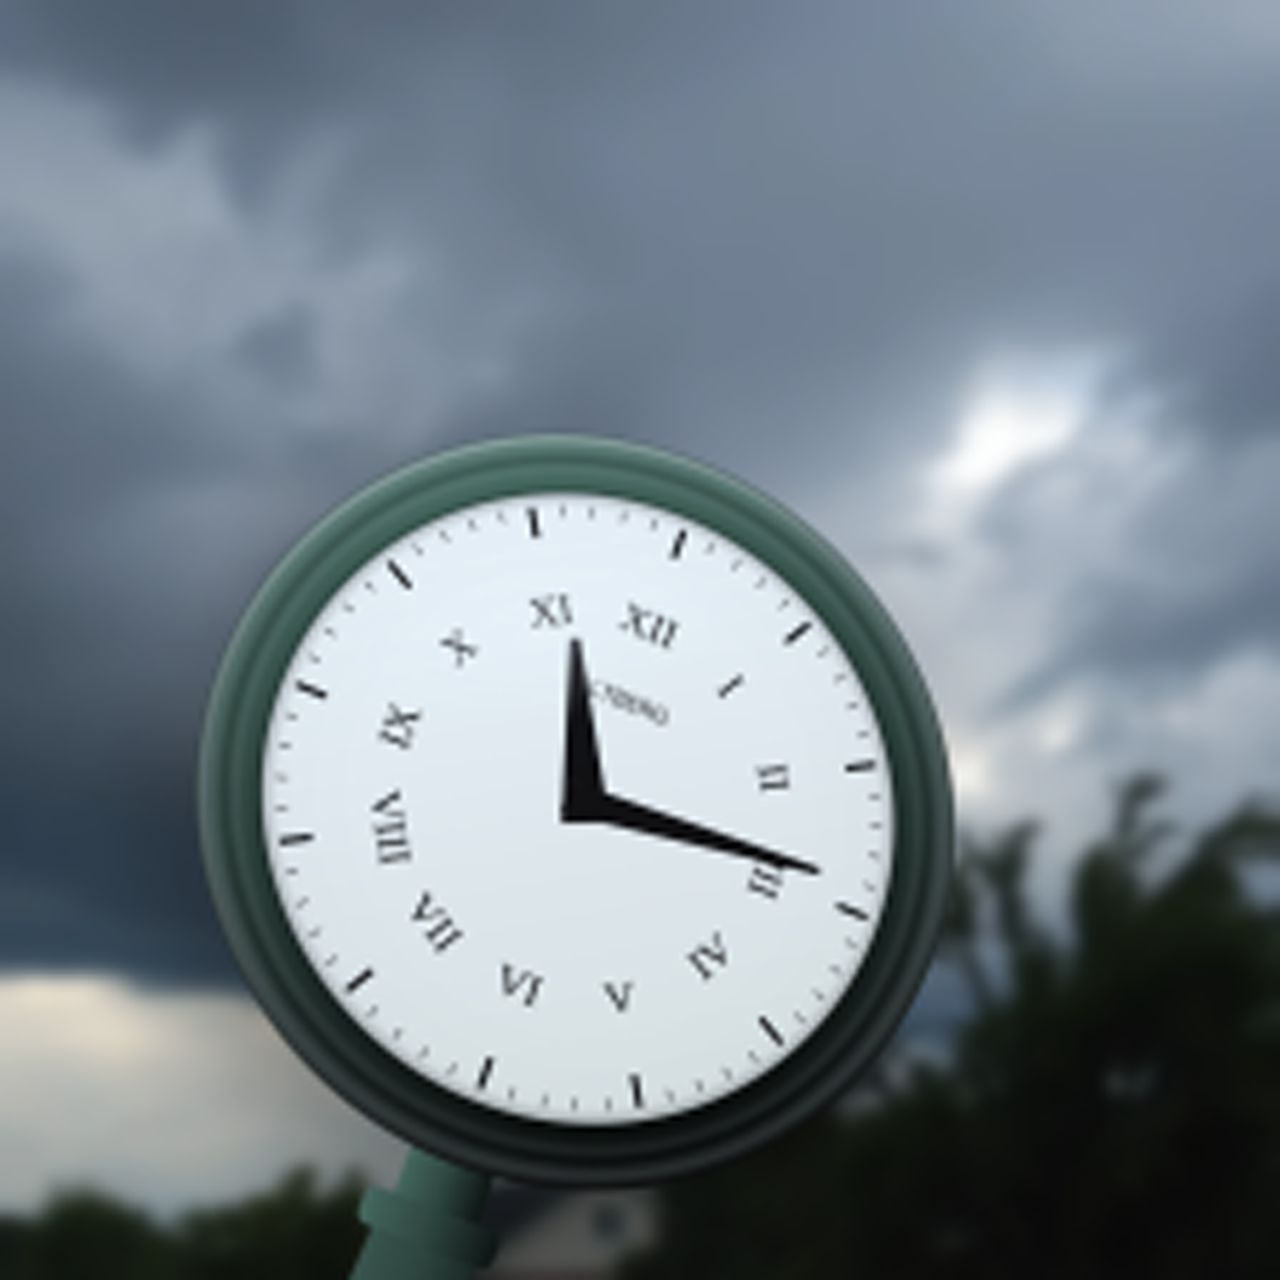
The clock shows 11.14
